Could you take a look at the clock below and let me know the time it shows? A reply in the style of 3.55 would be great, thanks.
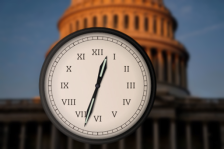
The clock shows 12.33
